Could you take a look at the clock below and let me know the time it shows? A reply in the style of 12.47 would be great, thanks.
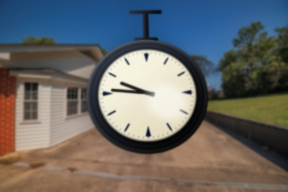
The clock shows 9.46
